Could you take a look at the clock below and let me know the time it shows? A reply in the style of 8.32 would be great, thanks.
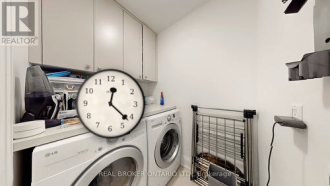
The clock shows 12.22
